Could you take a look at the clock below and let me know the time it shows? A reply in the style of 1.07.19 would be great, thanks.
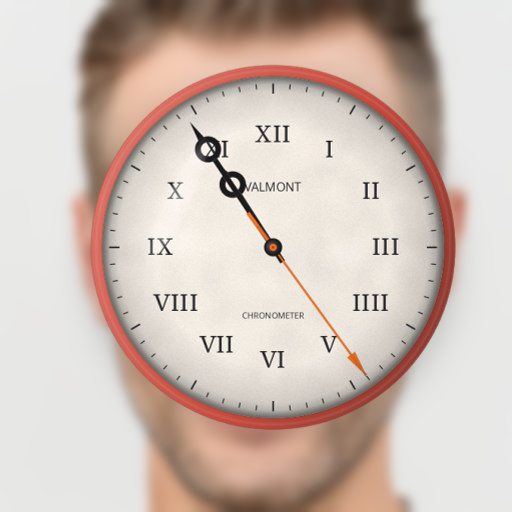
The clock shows 10.54.24
